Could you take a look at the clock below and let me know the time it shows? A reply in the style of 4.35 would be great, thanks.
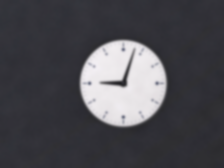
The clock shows 9.03
